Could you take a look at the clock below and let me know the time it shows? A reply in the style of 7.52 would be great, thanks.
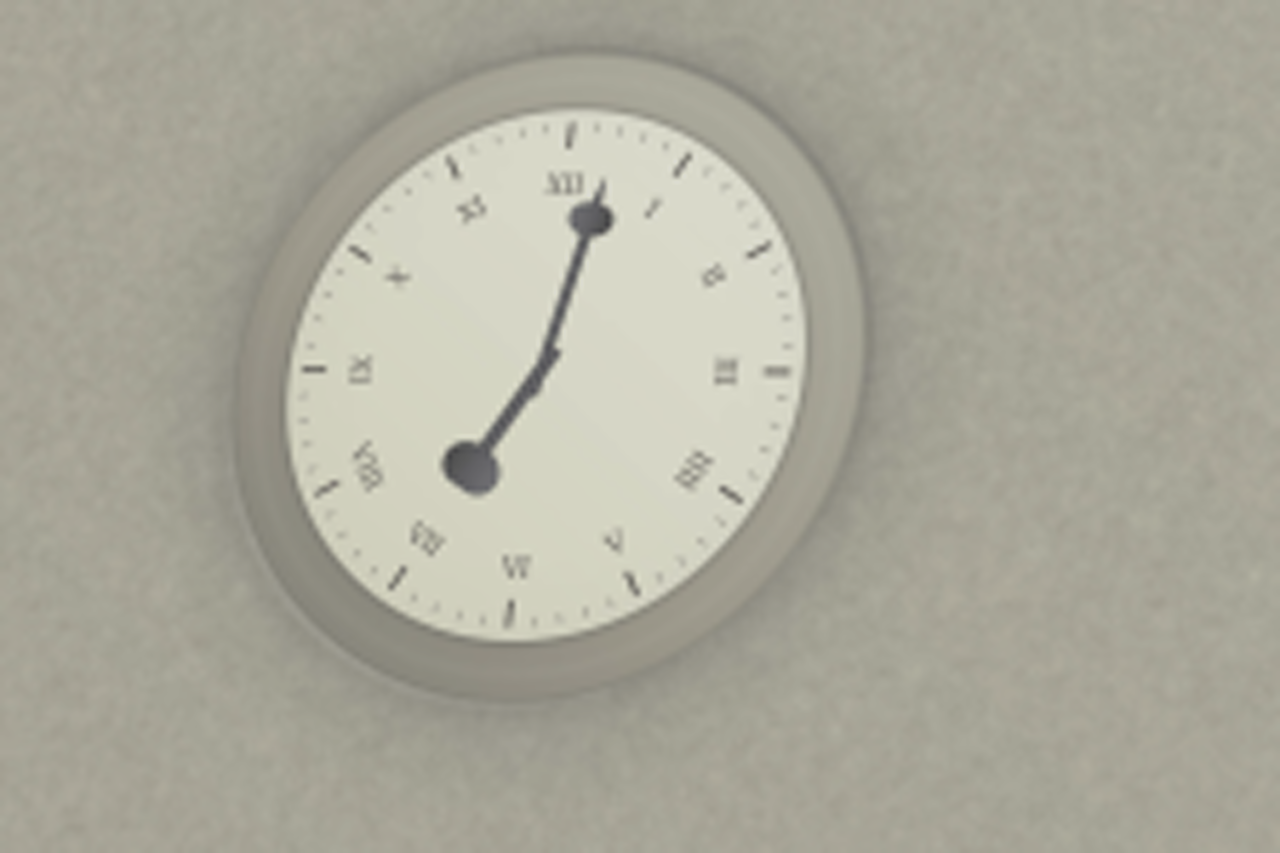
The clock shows 7.02
